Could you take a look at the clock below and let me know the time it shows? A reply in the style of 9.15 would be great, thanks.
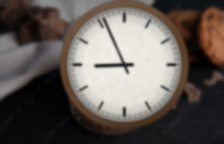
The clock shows 8.56
